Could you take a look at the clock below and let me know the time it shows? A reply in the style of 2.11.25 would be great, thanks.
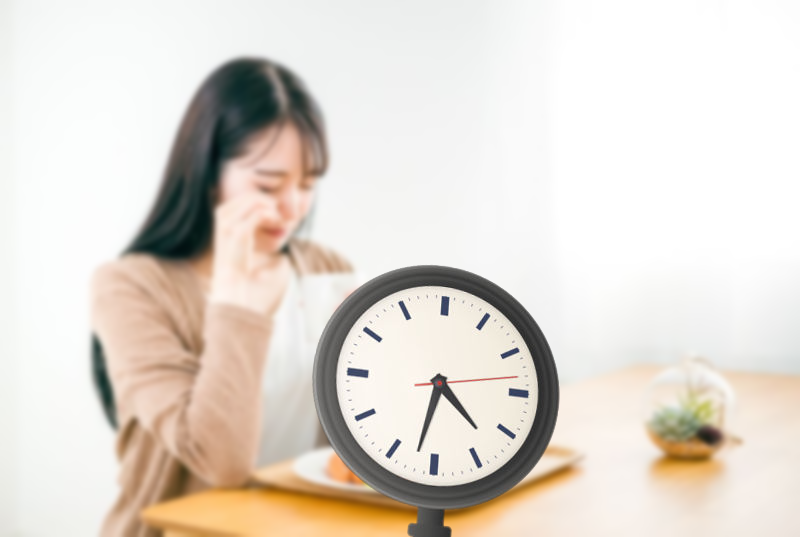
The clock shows 4.32.13
